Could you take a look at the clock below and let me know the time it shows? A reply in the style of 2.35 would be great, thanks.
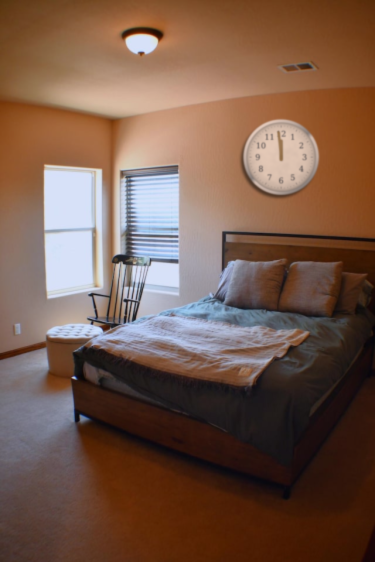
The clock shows 11.59
